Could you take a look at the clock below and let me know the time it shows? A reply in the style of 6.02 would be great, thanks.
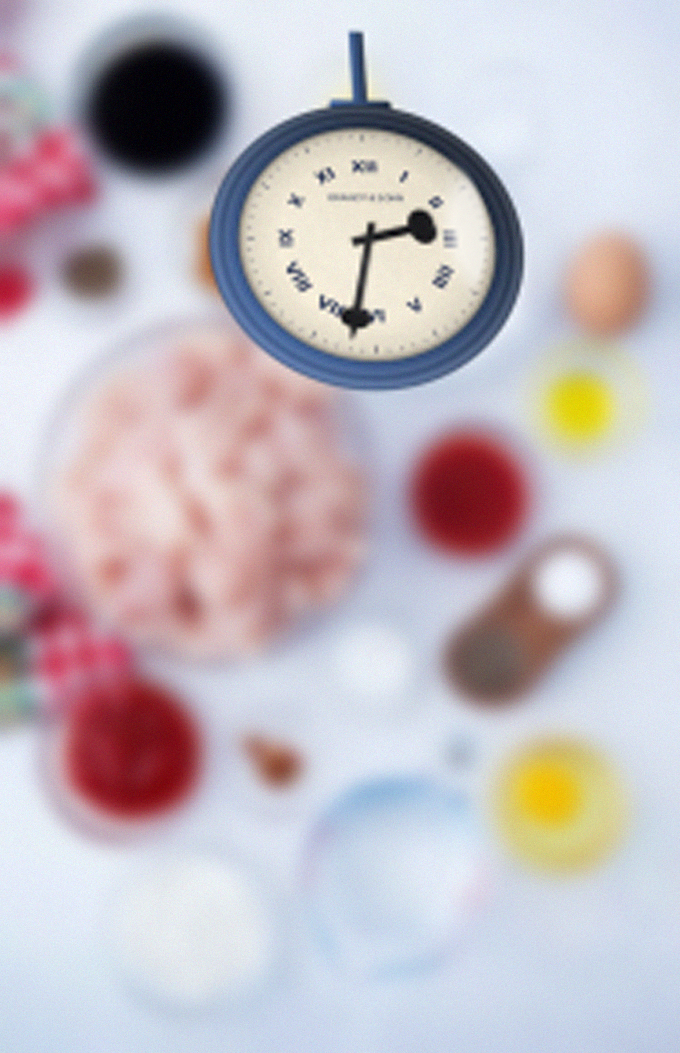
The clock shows 2.32
